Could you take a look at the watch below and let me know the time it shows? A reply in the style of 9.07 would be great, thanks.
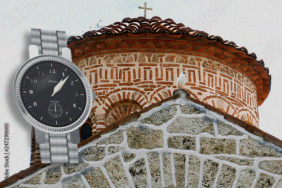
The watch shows 1.07
